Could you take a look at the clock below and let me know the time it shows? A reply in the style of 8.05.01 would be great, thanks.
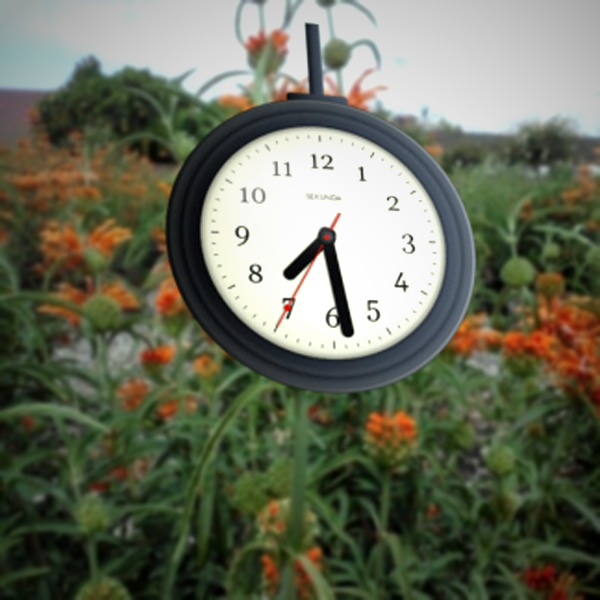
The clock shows 7.28.35
